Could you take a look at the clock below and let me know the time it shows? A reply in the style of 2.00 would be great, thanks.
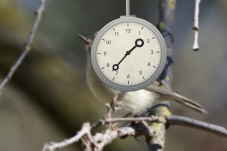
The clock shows 1.37
